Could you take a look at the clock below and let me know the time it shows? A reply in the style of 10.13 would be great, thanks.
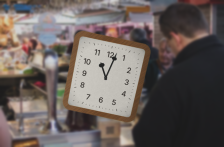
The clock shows 11.02
